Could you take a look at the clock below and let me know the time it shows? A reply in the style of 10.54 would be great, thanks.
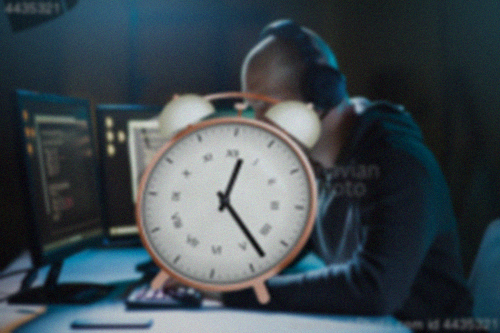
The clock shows 12.23
